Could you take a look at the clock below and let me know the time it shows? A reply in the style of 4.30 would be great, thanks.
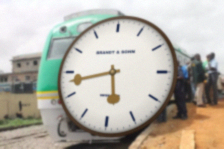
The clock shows 5.43
